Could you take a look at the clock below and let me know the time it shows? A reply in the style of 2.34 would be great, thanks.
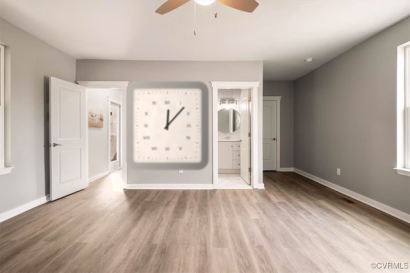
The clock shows 12.07
